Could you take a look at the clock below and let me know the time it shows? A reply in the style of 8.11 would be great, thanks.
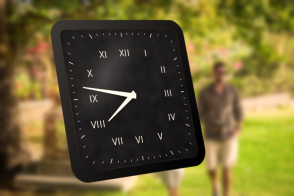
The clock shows 7.47
